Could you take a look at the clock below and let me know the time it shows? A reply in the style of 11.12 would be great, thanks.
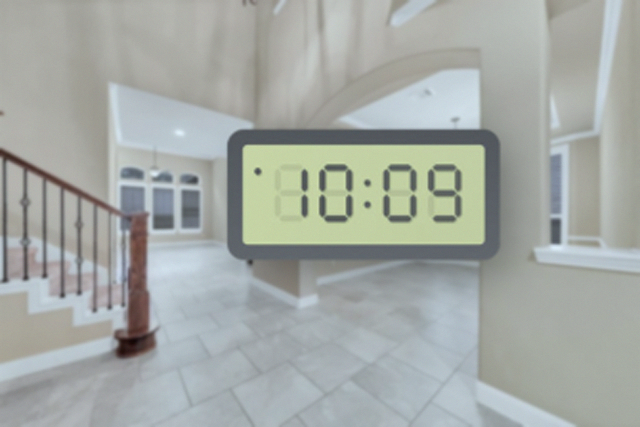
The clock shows 10.09
